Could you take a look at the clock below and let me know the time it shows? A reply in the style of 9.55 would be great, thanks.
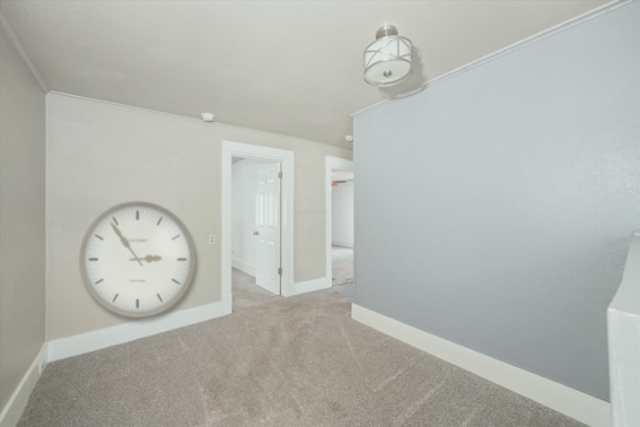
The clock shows 2.54
